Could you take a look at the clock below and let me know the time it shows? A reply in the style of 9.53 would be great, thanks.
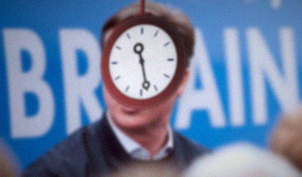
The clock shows 11.28
